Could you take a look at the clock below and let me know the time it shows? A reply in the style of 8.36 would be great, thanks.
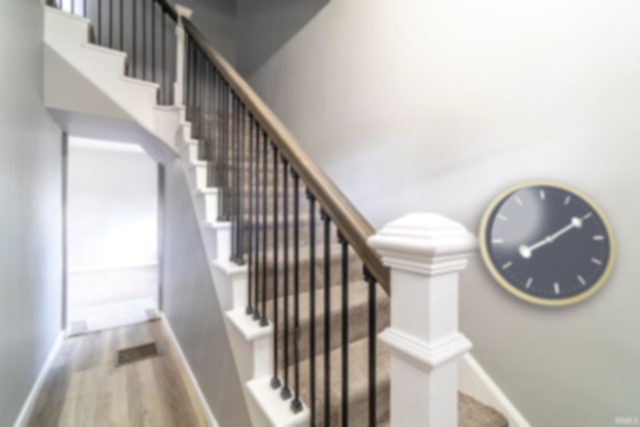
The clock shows 8.10
